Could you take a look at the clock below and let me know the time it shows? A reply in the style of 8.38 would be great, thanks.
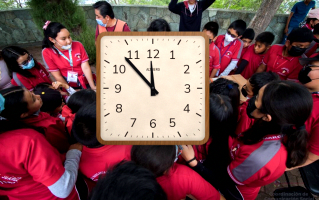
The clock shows 11.53
